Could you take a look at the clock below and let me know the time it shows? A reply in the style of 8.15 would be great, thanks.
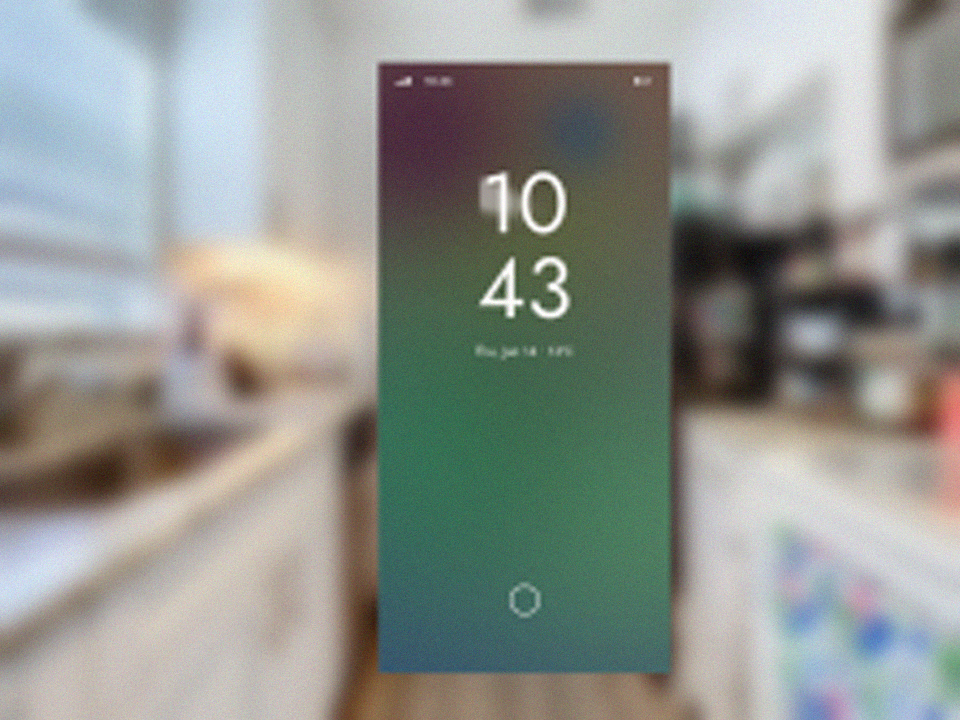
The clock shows 10.43
